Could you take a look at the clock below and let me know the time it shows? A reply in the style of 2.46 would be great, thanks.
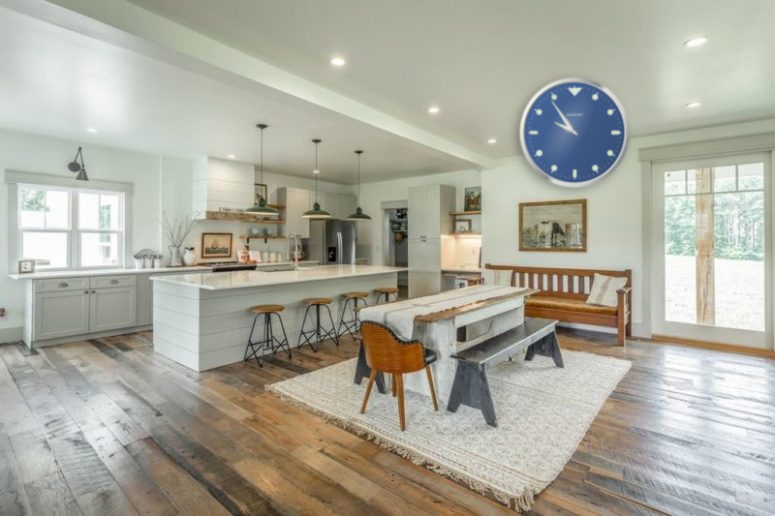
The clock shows 9.54
